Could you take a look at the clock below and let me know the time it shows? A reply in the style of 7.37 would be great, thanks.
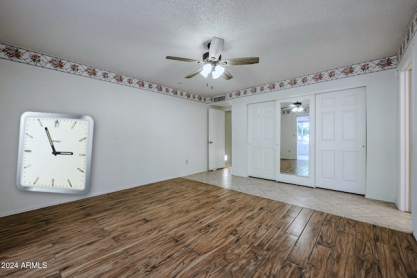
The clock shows 2.56
